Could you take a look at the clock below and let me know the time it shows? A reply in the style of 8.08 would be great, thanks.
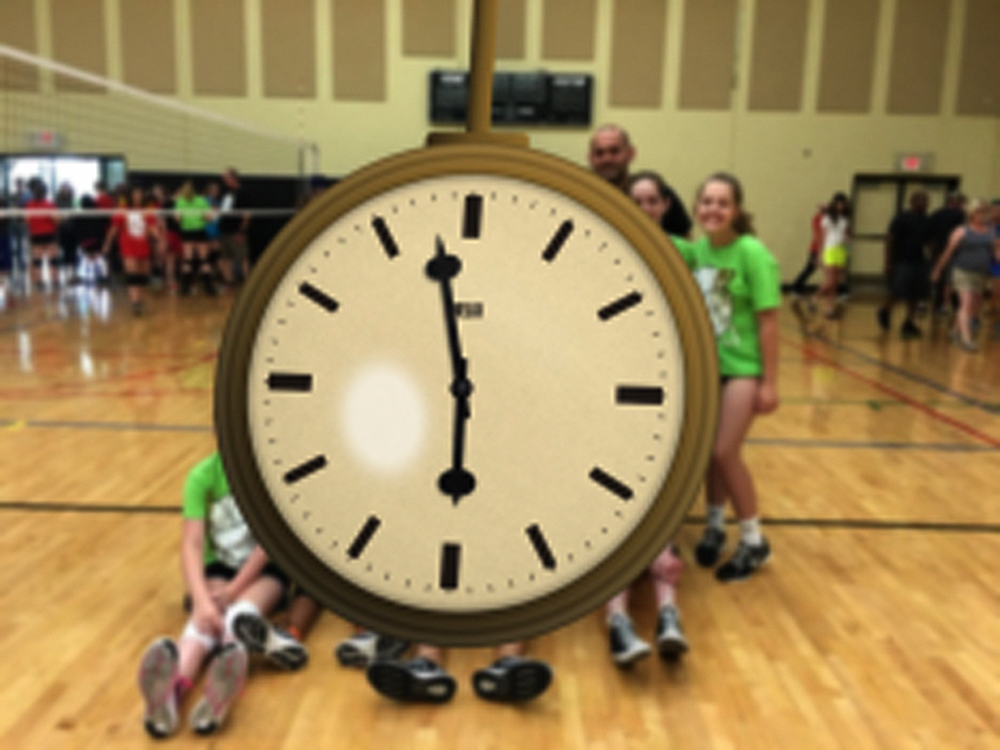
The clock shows 5.58
